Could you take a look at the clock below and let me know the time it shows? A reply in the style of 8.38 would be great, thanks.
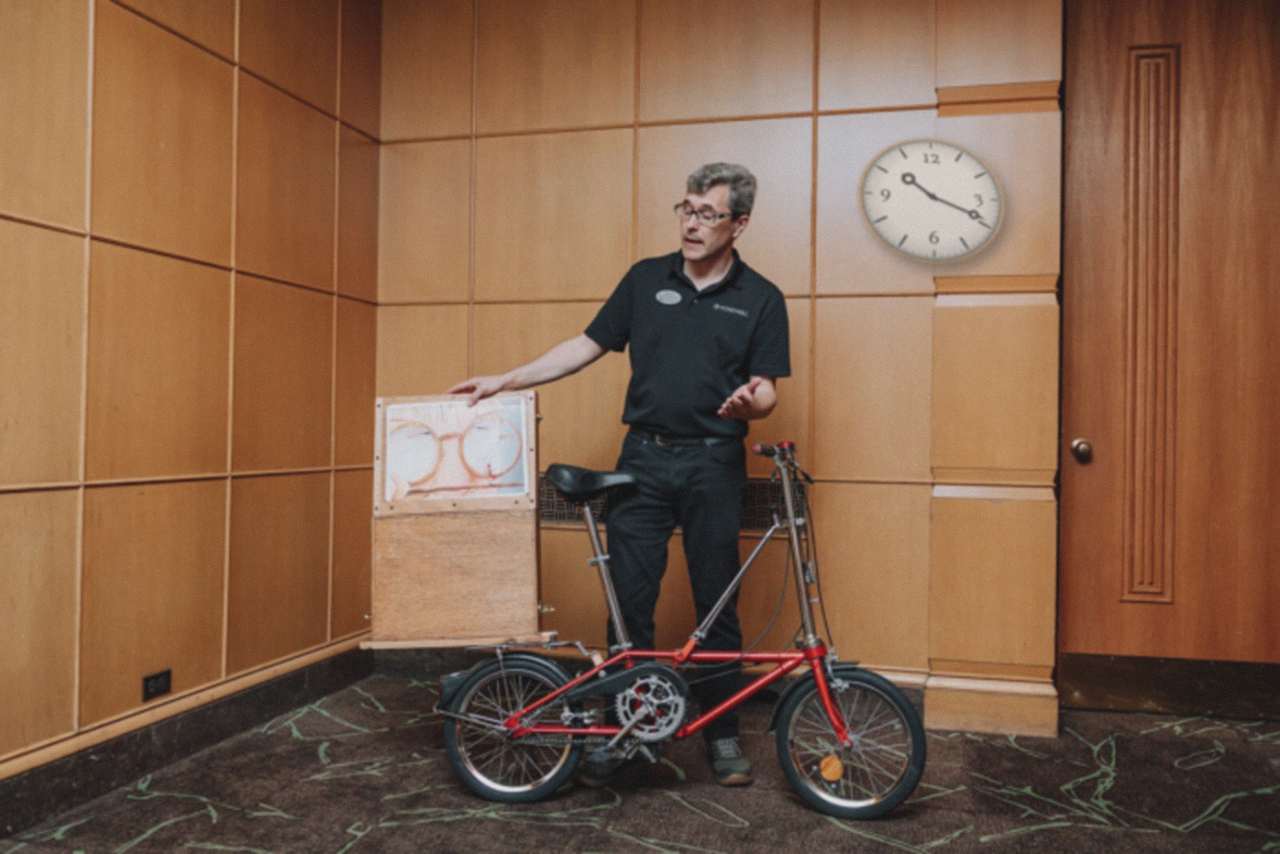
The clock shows 10.19
